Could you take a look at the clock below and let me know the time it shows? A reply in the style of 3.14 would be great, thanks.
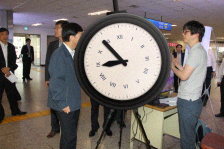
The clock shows 8.54
